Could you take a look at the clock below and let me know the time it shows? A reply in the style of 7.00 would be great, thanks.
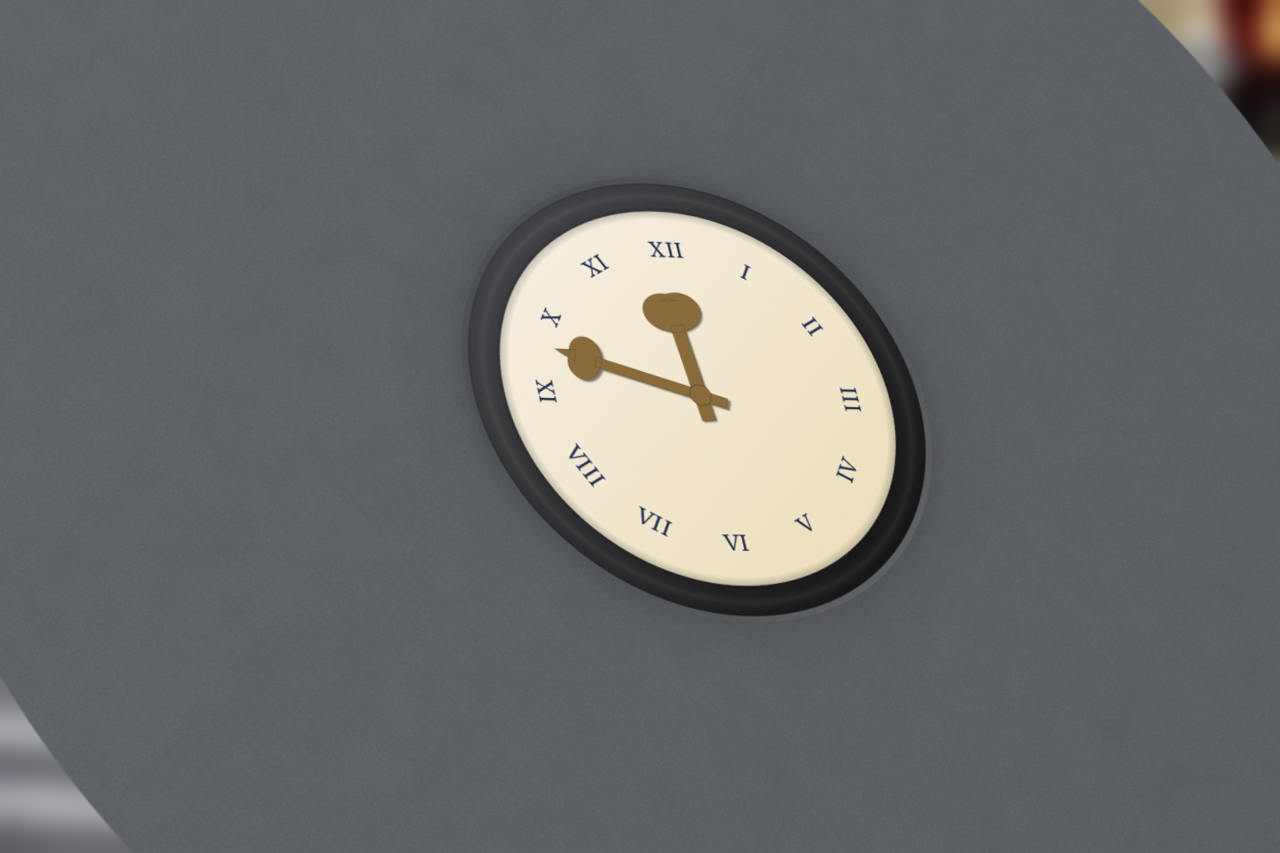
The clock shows 11.48
